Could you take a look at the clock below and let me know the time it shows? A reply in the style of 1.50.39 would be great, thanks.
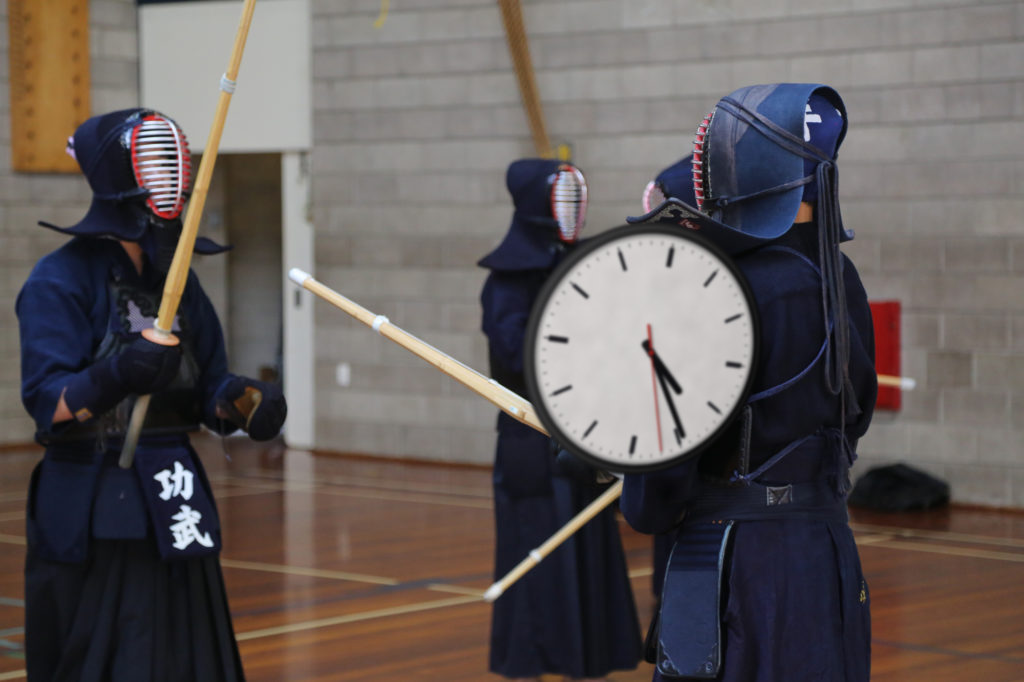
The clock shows 4.24.27
